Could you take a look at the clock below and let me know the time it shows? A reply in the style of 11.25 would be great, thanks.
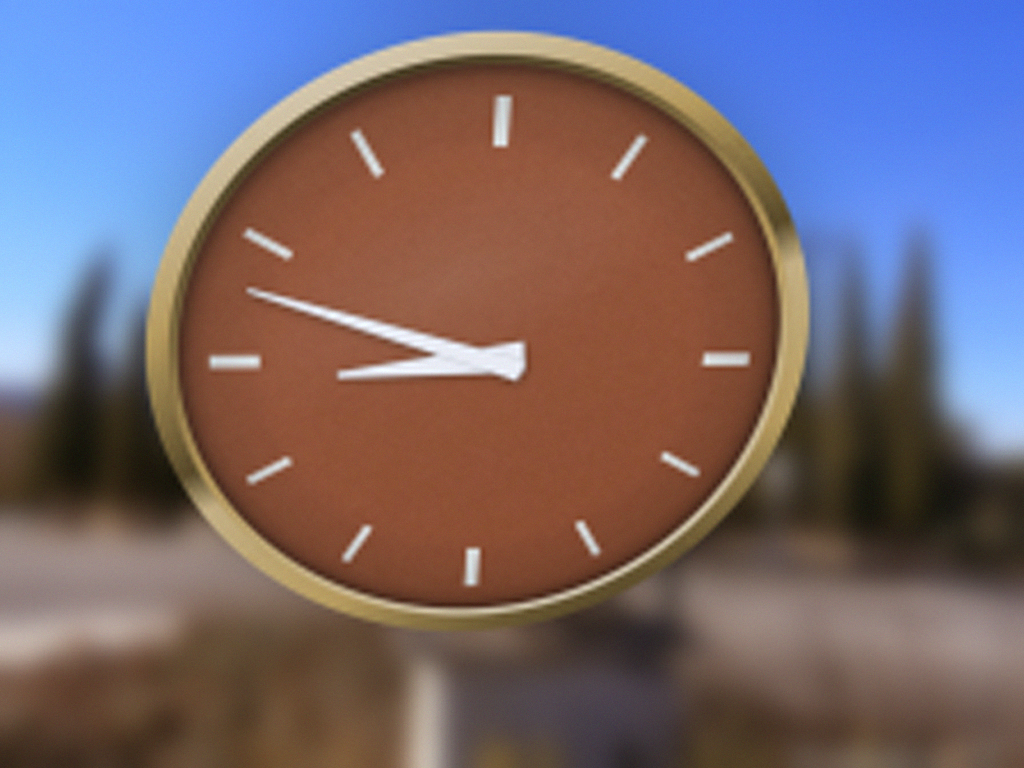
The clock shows 8.48
